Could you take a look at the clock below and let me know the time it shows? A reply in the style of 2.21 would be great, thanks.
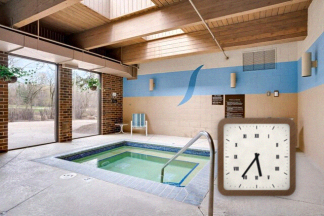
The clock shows 5.36
